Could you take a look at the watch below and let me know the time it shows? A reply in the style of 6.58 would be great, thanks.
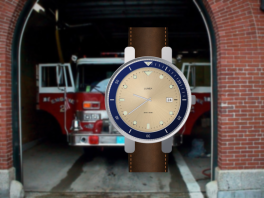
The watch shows 9.39
